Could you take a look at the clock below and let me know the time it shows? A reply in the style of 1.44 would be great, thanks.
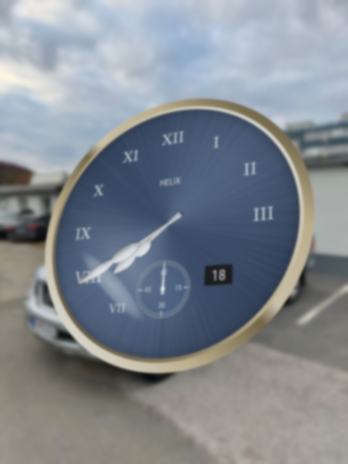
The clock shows 7.40
